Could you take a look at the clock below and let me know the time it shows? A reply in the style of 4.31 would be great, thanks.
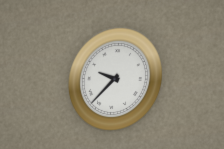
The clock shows 9.37
